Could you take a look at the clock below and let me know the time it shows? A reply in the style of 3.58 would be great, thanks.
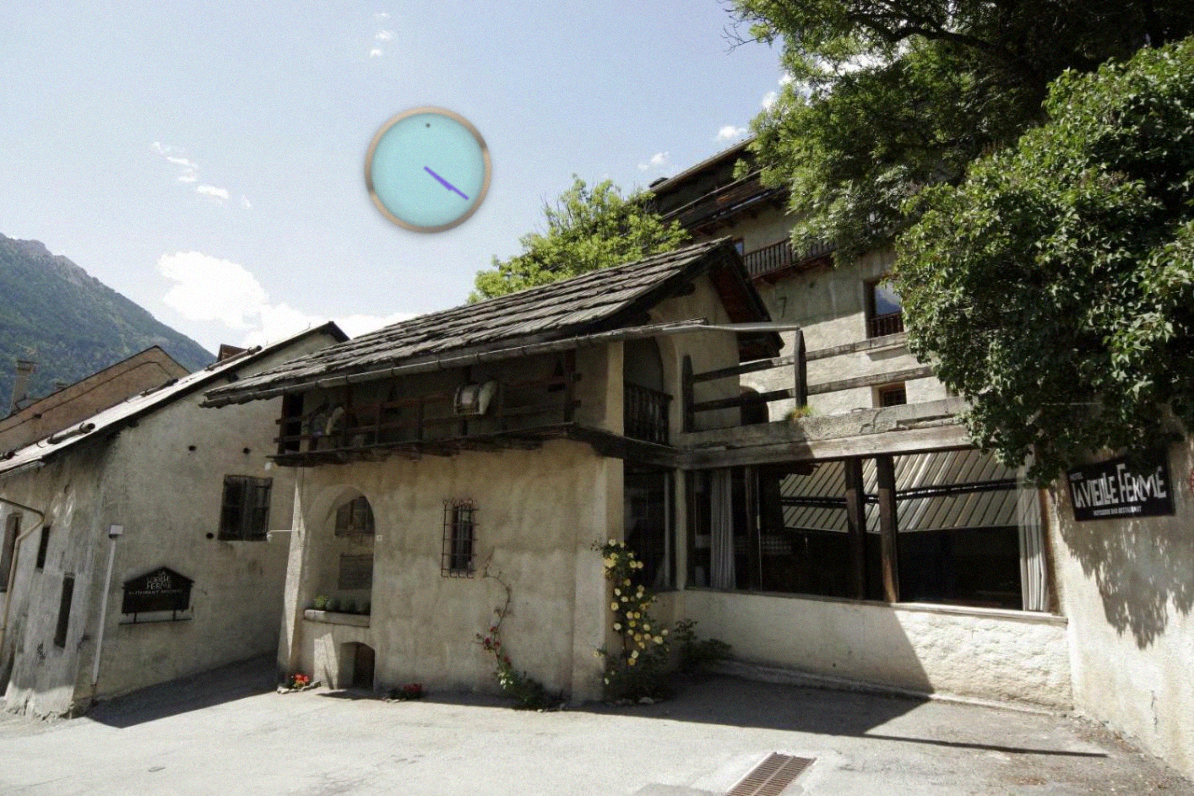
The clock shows 4.21
